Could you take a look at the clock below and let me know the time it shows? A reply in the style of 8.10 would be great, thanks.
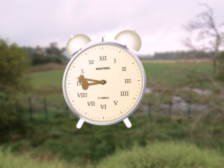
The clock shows 8.47
